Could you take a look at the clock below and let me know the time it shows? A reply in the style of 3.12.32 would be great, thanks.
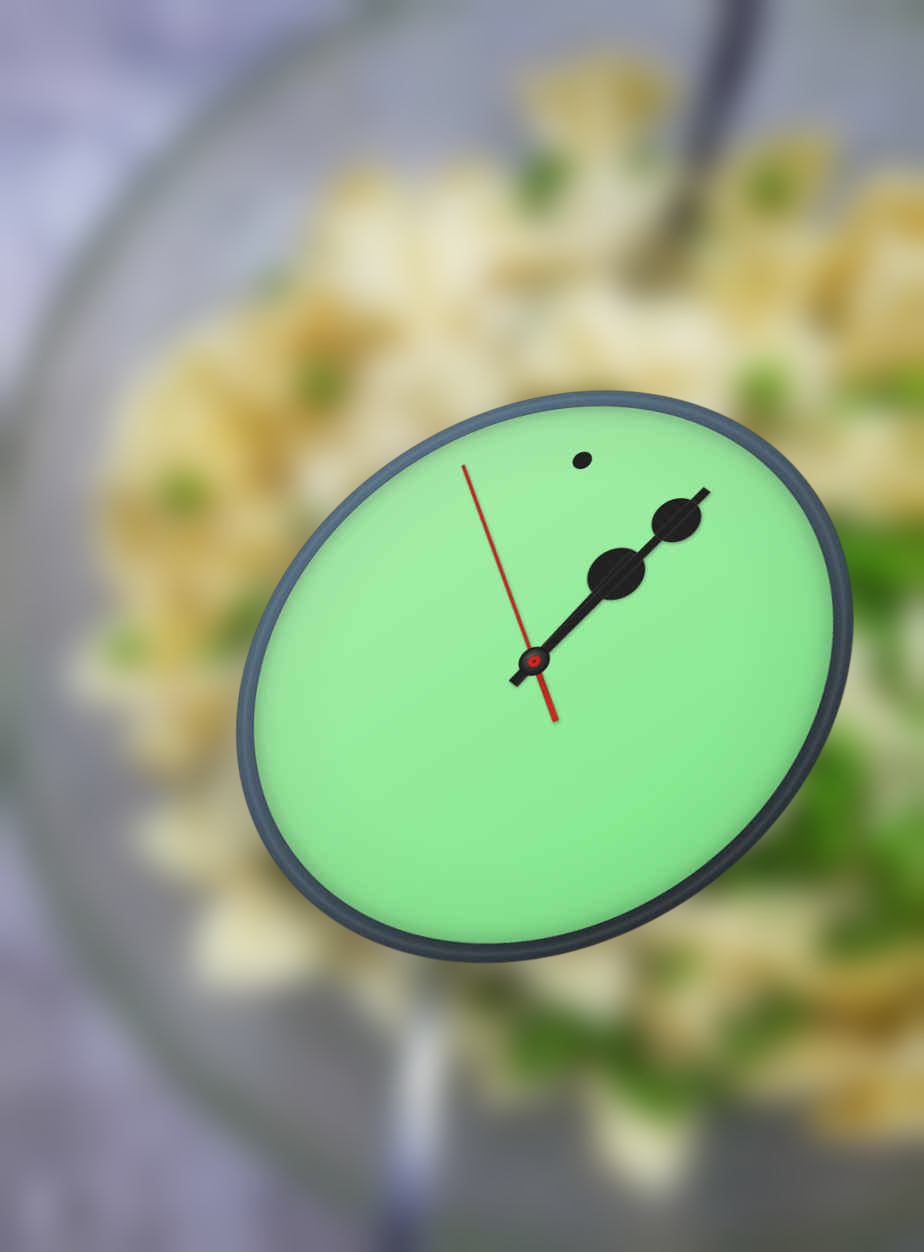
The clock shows 1.05.55
